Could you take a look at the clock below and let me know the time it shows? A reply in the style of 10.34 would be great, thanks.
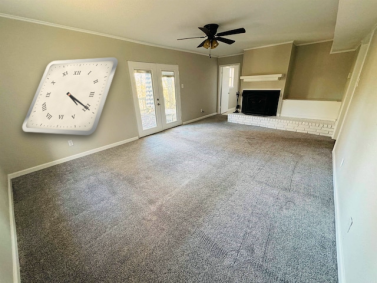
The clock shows 4.20
